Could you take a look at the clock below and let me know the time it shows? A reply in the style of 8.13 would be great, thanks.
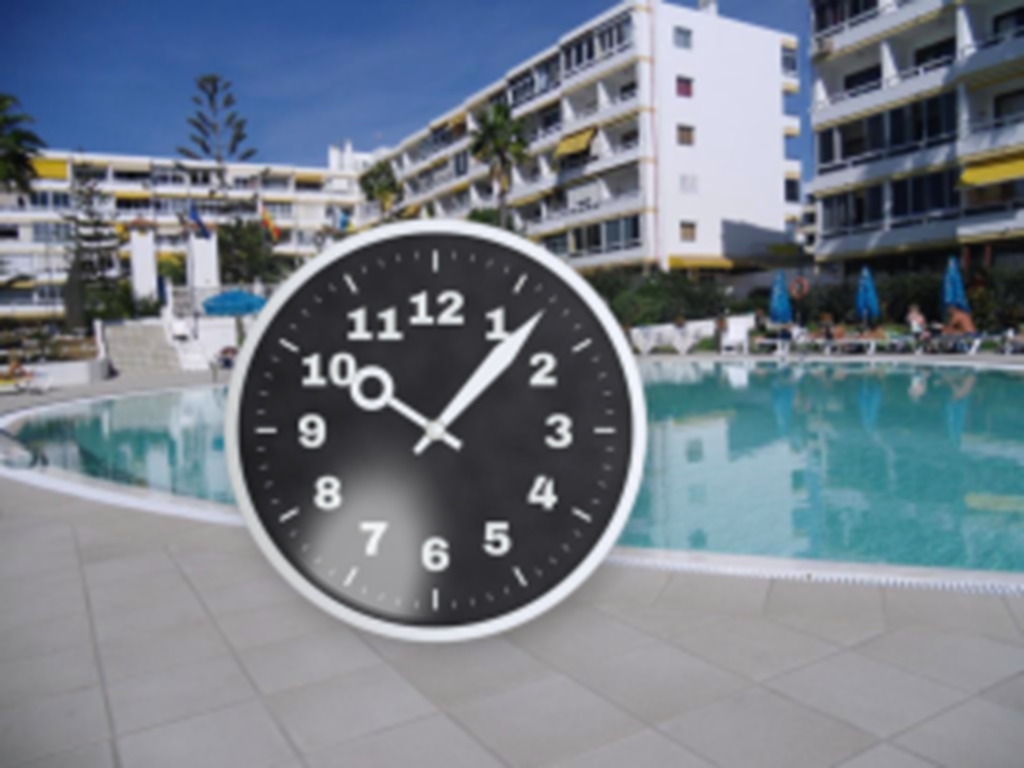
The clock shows 10.07
